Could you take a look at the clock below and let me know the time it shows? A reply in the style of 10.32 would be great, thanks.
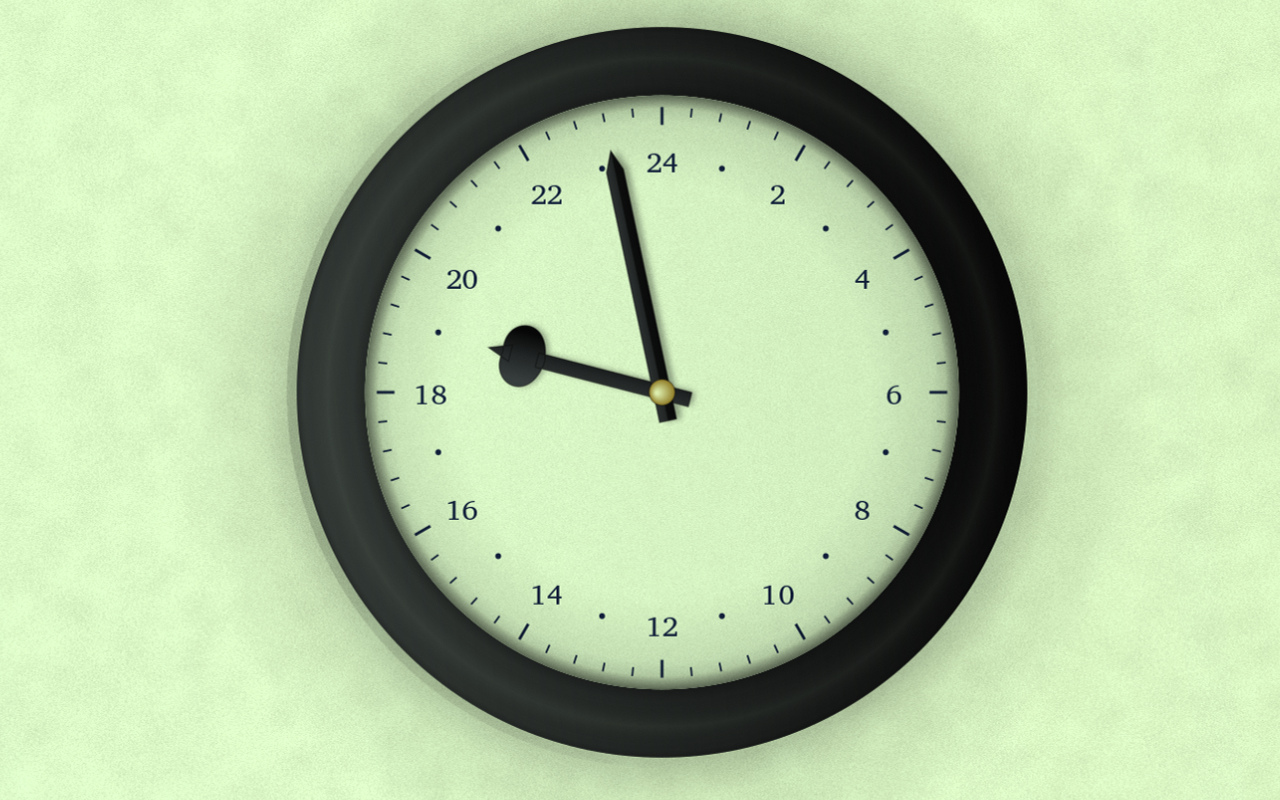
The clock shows 18.58
